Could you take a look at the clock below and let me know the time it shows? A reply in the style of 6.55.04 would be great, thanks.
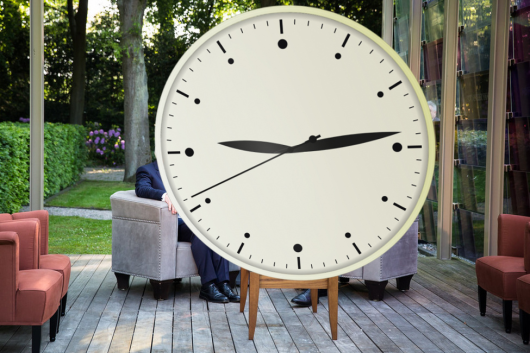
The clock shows 9.13.41
